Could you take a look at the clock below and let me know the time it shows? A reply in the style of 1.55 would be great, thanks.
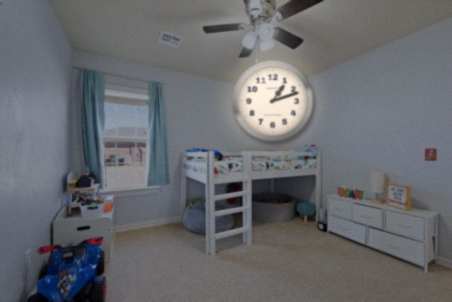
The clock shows 1.12
